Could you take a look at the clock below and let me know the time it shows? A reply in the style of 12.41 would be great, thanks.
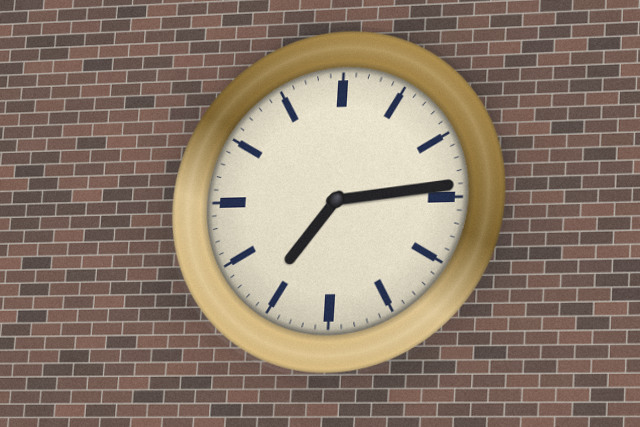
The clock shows 7.14
